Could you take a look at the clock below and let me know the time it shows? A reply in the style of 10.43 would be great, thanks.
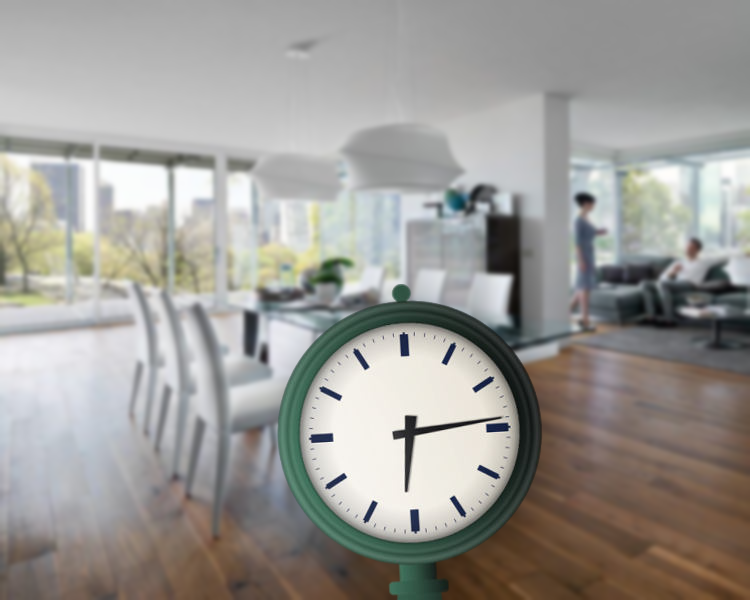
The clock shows 6.14
